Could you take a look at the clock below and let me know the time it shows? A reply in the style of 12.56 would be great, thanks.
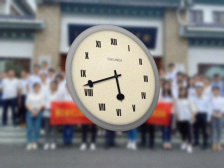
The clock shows 5.42
